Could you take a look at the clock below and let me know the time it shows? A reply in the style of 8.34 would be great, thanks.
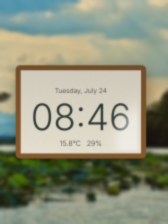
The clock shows 8.46
